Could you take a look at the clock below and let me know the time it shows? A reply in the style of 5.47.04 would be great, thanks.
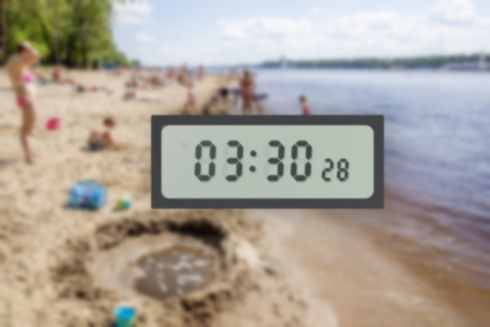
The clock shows 3.30.28
